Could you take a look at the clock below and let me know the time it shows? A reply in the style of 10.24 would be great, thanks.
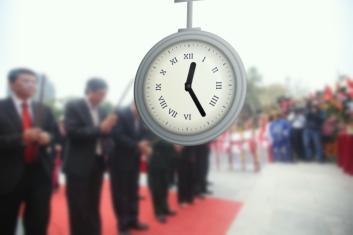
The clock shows 12.25
